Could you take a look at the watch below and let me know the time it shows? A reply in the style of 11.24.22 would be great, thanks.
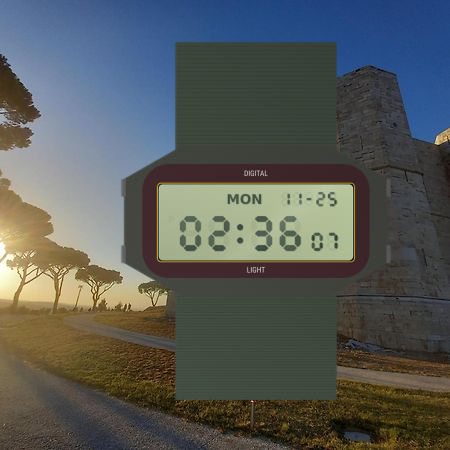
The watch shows 2.36.07
